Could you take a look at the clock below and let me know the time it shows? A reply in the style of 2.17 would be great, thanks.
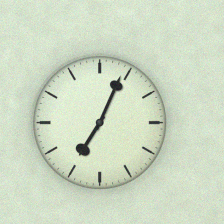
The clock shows 7.04
